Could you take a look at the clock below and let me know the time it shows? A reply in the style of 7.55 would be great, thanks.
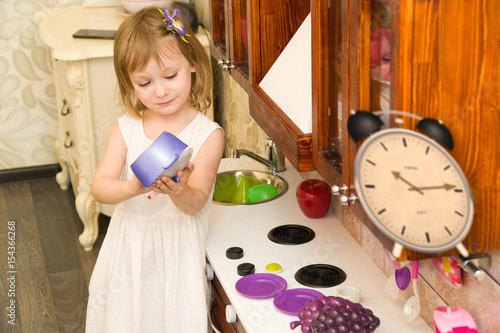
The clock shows 10.14
